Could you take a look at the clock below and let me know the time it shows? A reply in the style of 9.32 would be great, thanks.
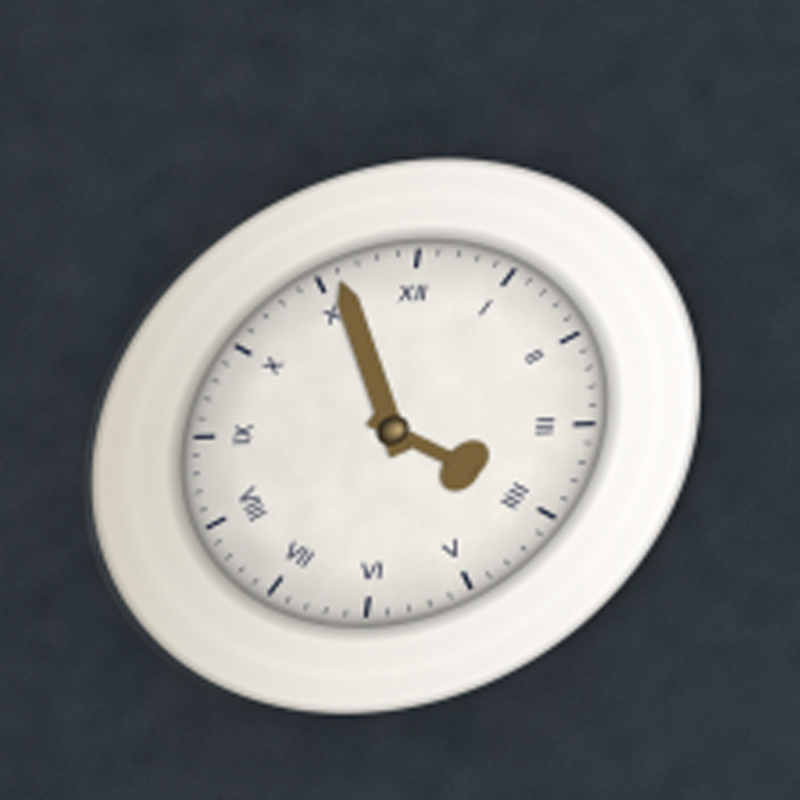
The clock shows 3.56
